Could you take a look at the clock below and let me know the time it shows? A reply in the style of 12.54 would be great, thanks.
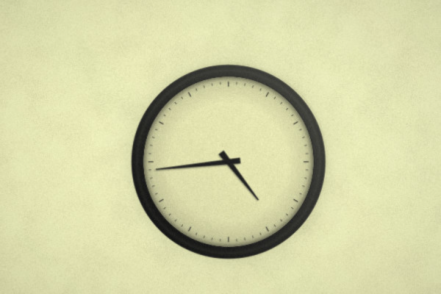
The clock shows 4.44
